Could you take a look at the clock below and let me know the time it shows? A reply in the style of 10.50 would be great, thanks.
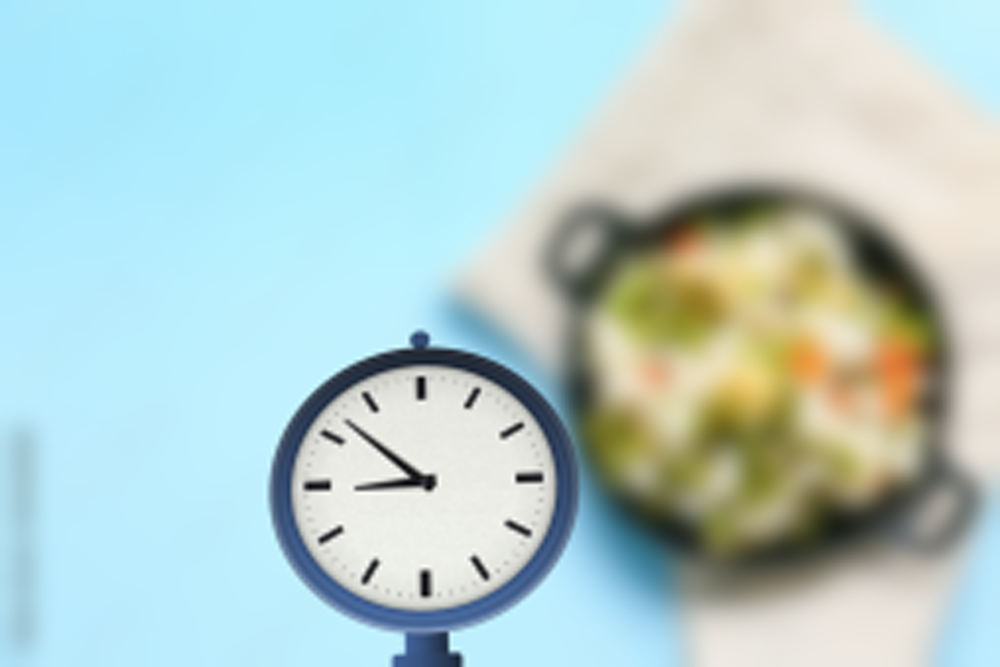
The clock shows 8.52
